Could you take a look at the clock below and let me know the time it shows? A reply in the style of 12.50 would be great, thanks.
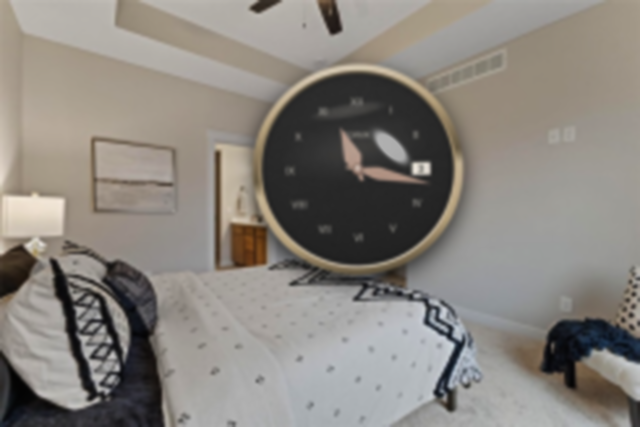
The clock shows 11.17
